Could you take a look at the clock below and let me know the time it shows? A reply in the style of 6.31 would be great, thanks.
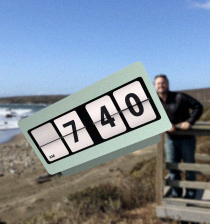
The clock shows 7.40
